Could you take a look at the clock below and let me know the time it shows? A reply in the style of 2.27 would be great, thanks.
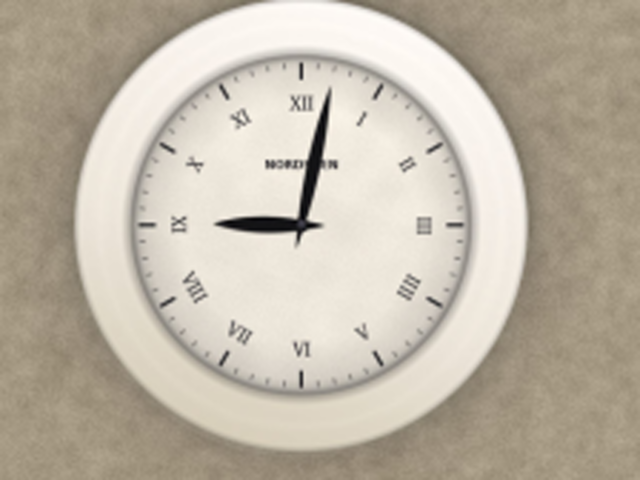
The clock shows 9.02
